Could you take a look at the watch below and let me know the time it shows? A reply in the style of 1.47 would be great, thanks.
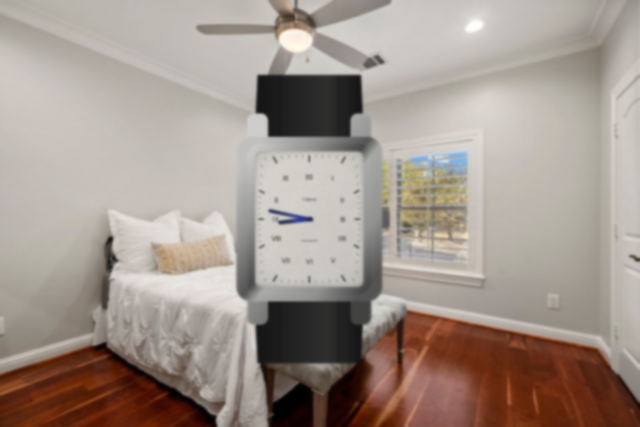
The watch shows 8.47
